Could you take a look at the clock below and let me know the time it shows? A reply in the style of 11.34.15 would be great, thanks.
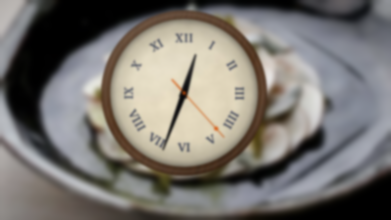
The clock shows 12.33.23
